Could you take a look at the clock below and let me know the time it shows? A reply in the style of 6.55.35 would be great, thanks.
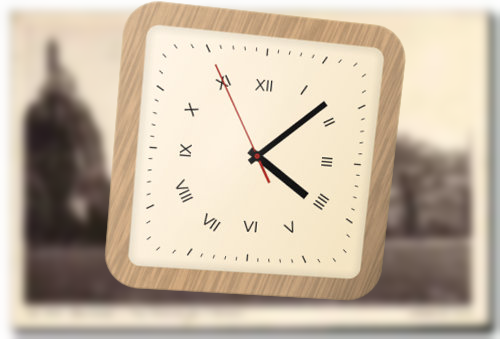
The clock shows 4.07.55
